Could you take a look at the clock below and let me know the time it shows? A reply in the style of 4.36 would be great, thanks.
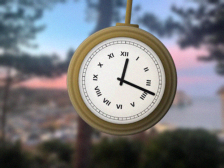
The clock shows 12.18
